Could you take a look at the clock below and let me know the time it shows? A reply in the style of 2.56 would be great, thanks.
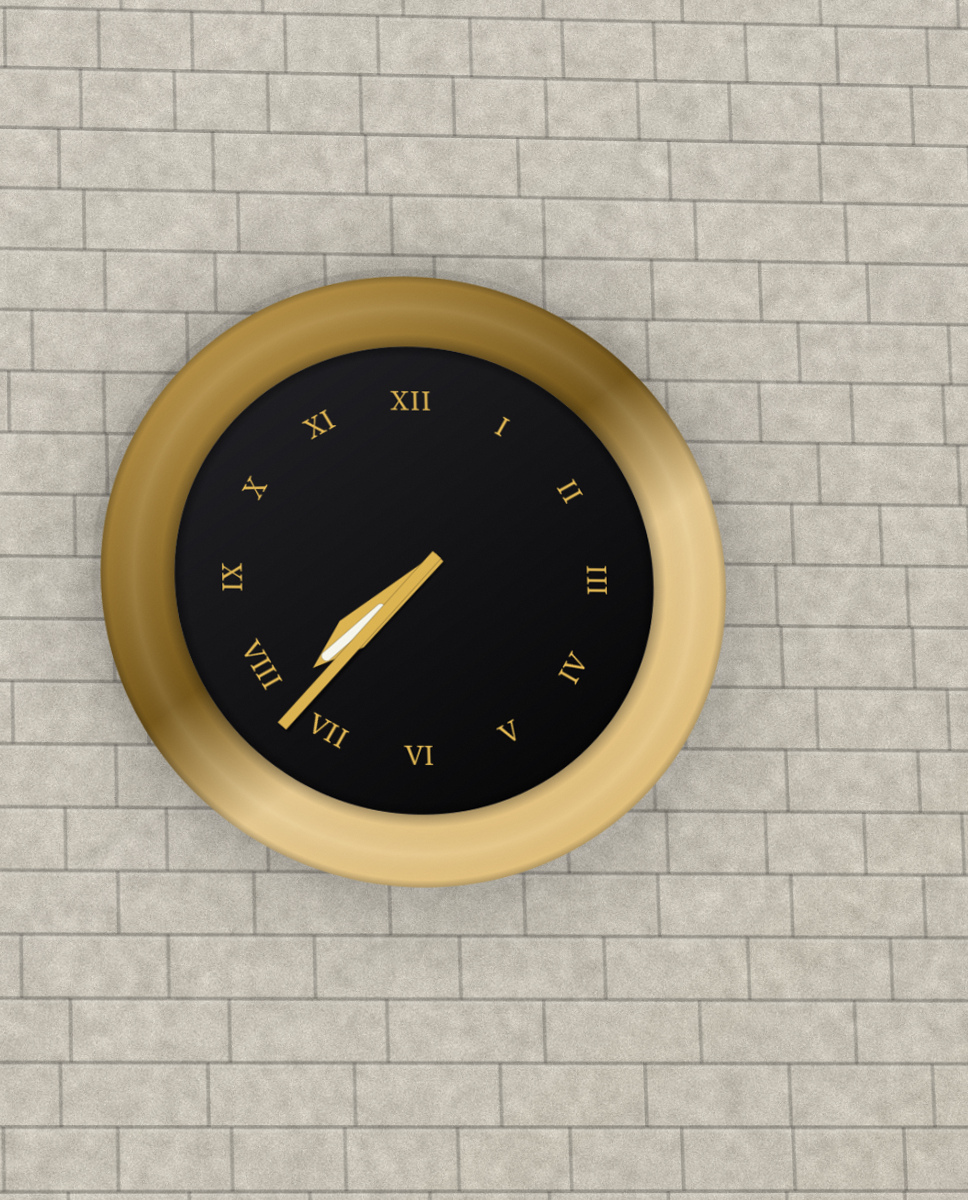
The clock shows 7.37
